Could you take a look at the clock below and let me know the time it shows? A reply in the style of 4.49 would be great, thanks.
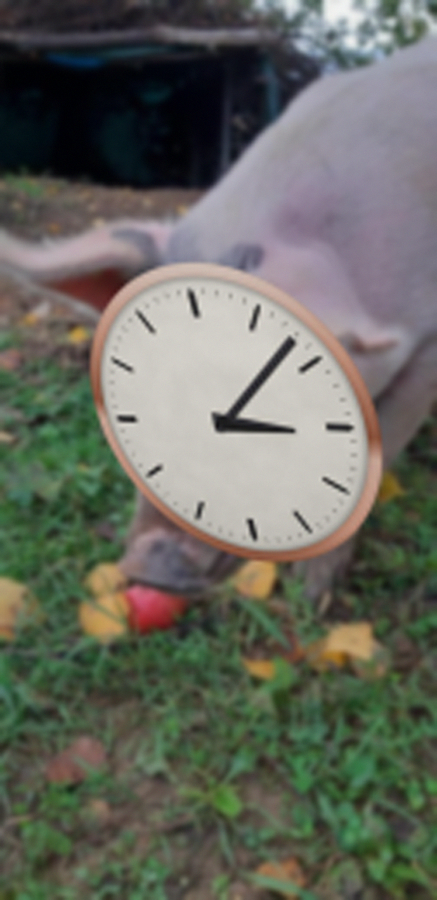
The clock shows 3.08
